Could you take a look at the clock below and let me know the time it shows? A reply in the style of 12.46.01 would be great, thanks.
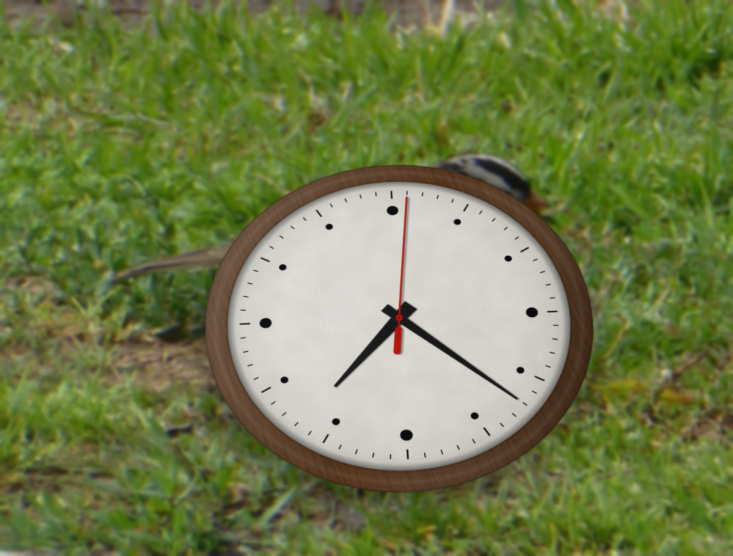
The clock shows 7.22.01
